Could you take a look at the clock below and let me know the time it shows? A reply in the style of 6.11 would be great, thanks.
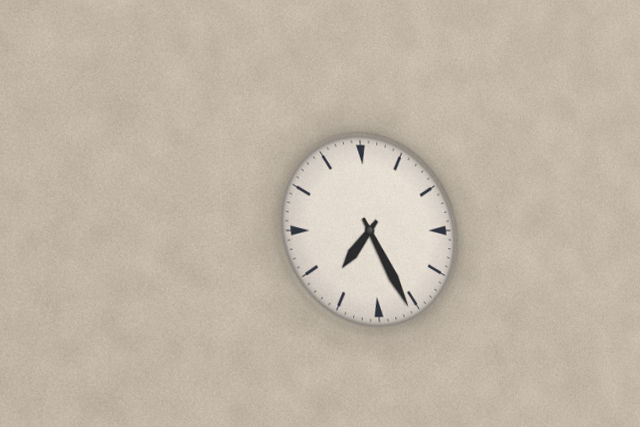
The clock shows 7.26
